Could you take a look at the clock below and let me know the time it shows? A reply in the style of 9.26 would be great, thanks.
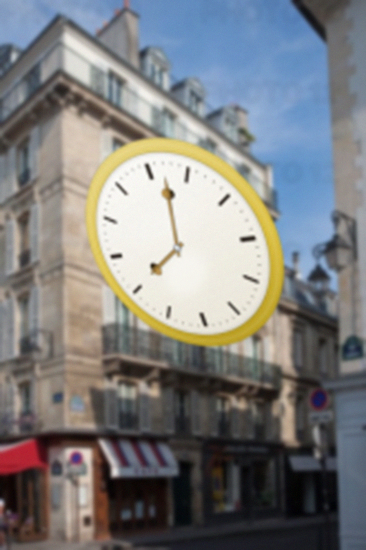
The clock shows 8.02
